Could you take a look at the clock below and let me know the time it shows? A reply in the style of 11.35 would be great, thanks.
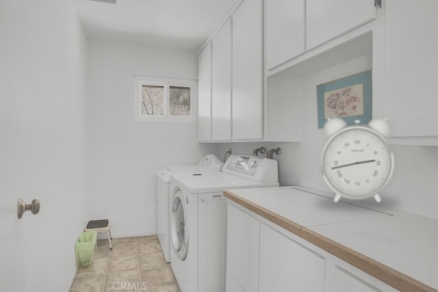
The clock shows 2.43
